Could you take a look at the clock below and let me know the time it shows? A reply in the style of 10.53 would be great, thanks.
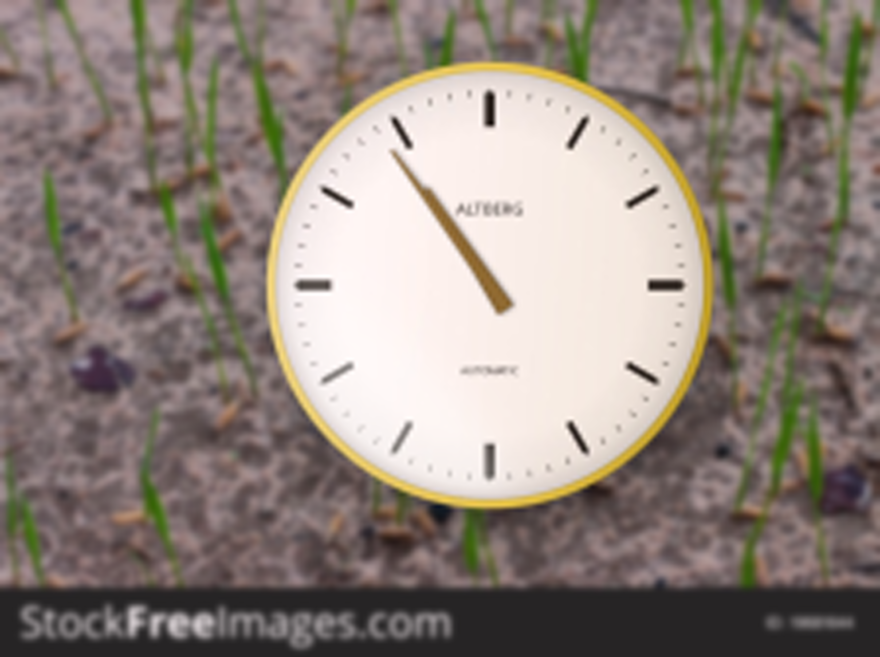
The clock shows 10.54
